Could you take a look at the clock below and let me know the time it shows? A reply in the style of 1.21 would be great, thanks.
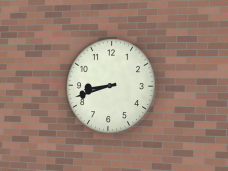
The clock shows 8.42
